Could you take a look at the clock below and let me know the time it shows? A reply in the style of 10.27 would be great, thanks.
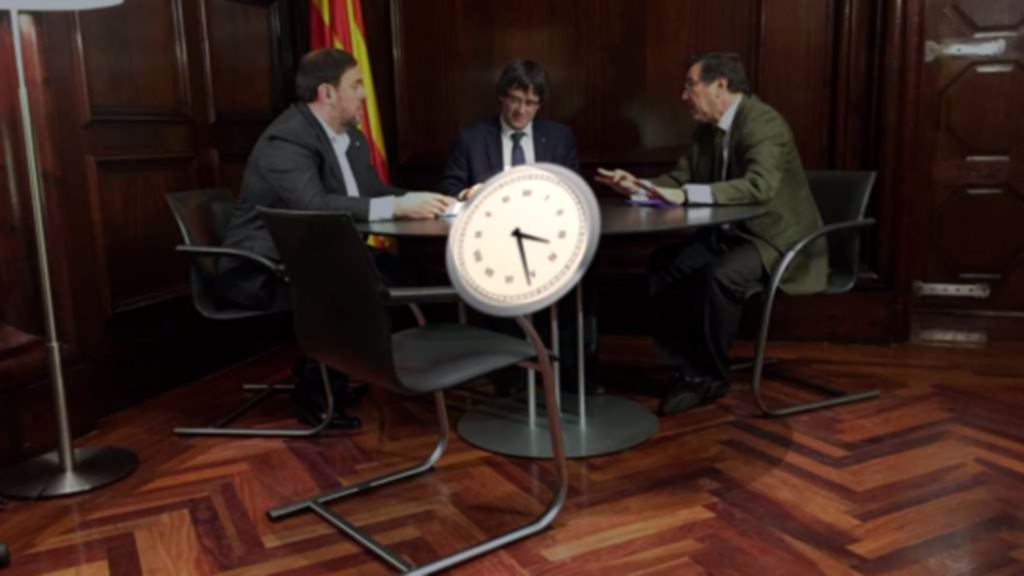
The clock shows 3.26
